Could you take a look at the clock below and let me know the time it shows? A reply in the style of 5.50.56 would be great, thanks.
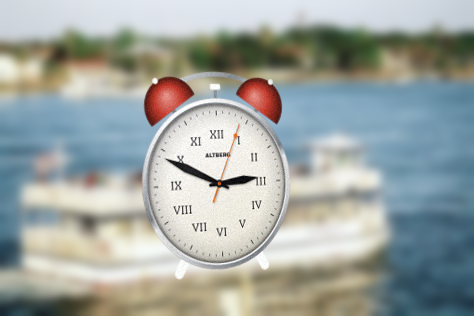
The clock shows 2.49.04
